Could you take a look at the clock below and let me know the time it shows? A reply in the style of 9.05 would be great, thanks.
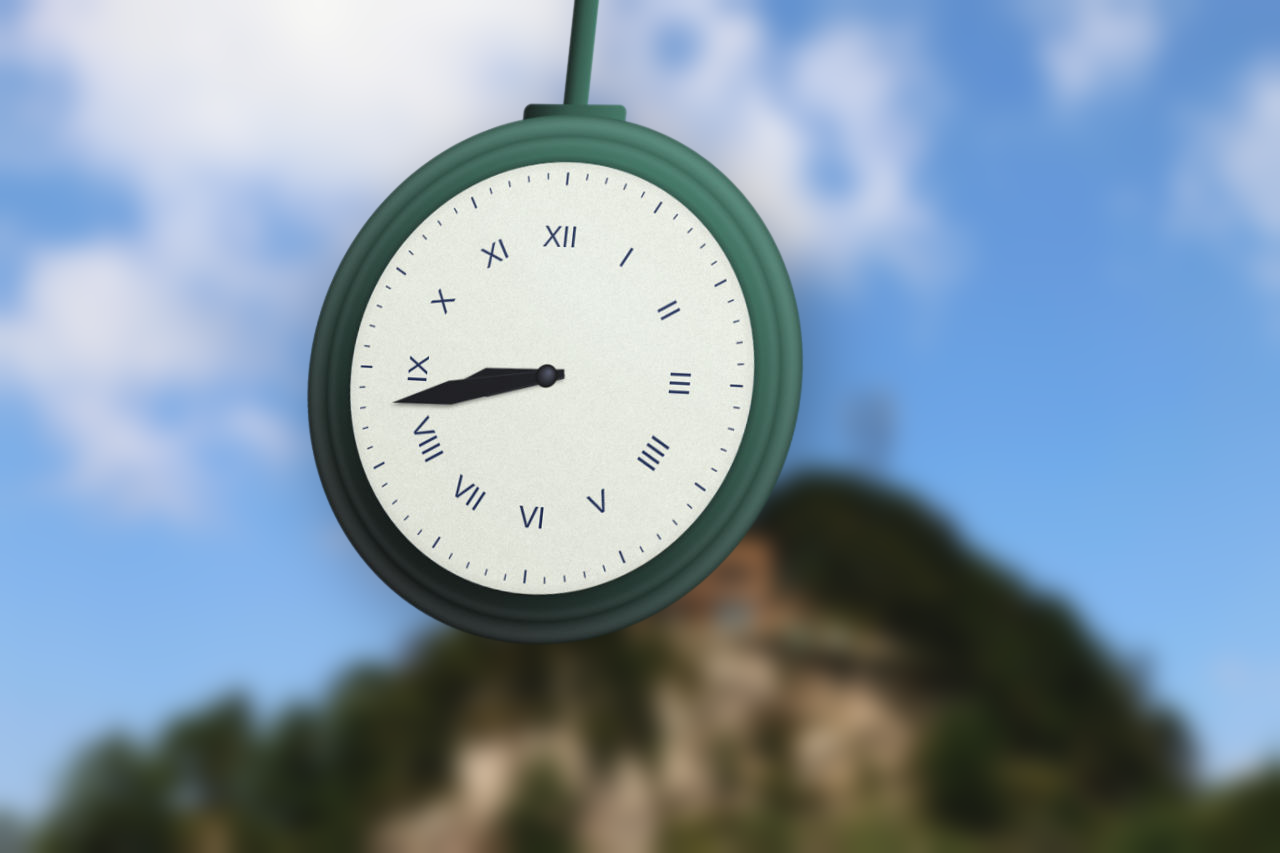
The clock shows 8.43
